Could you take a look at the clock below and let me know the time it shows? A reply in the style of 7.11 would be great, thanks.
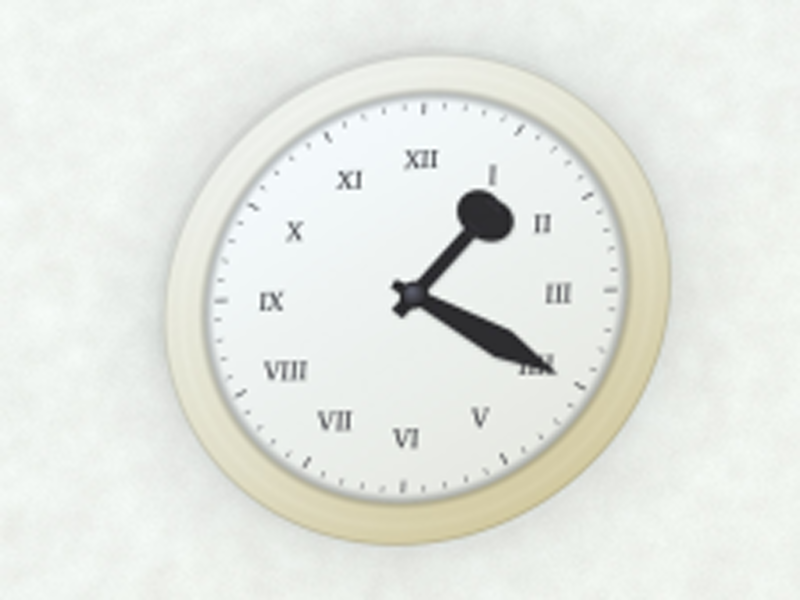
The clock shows 1.20
